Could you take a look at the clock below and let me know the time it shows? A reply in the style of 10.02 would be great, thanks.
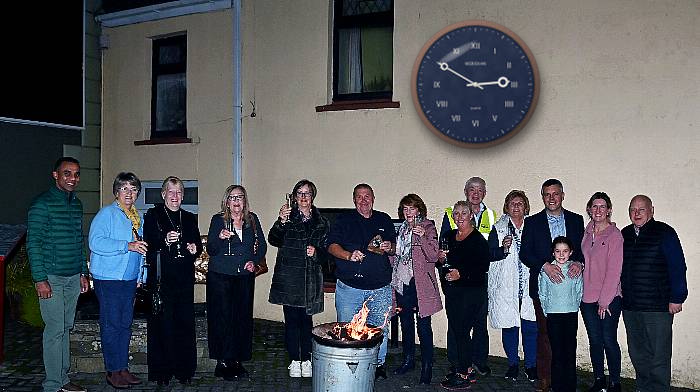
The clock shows 2.50
